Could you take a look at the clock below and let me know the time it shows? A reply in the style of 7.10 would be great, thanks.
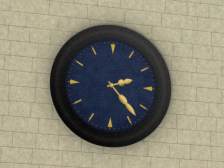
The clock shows 2.23
